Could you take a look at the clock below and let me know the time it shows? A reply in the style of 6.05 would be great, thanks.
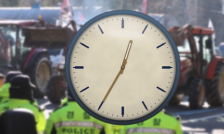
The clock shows 12.35
